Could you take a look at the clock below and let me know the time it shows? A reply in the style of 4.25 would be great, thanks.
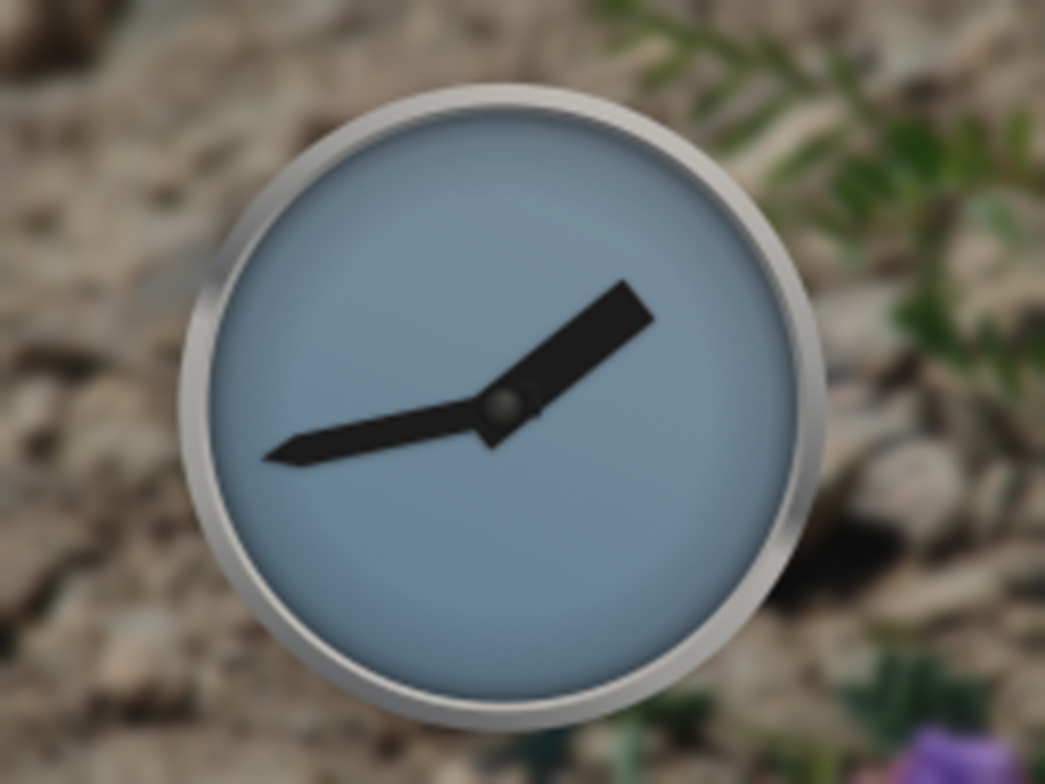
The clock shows 1.43
